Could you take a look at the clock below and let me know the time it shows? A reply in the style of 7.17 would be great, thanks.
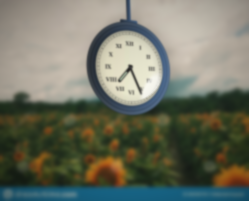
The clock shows 7.26
